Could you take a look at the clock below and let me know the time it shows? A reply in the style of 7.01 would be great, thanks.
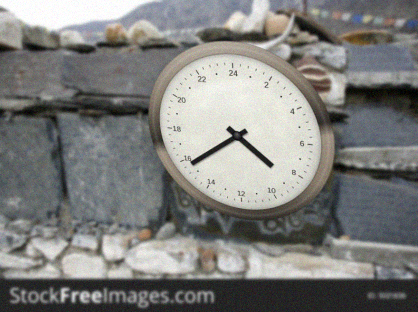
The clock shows 8.39
